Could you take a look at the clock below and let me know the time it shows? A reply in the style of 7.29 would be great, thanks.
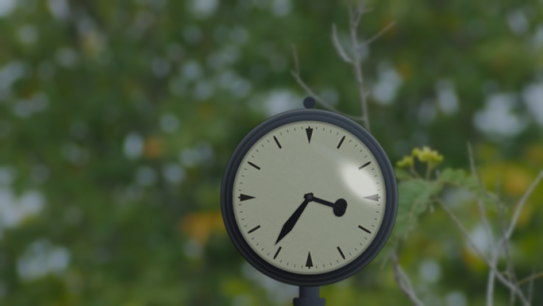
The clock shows 3.36
